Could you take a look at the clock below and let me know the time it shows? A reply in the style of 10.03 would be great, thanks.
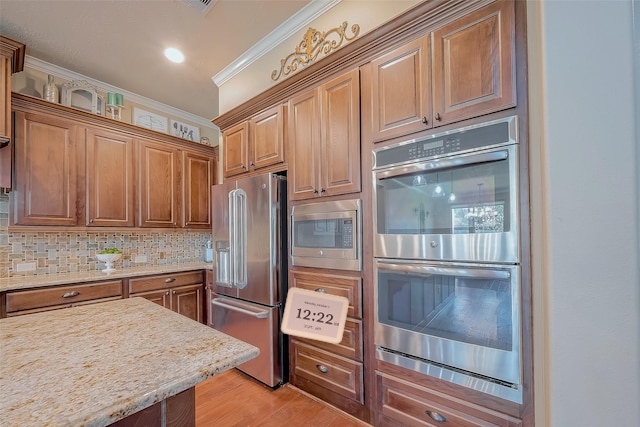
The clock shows 12.22
